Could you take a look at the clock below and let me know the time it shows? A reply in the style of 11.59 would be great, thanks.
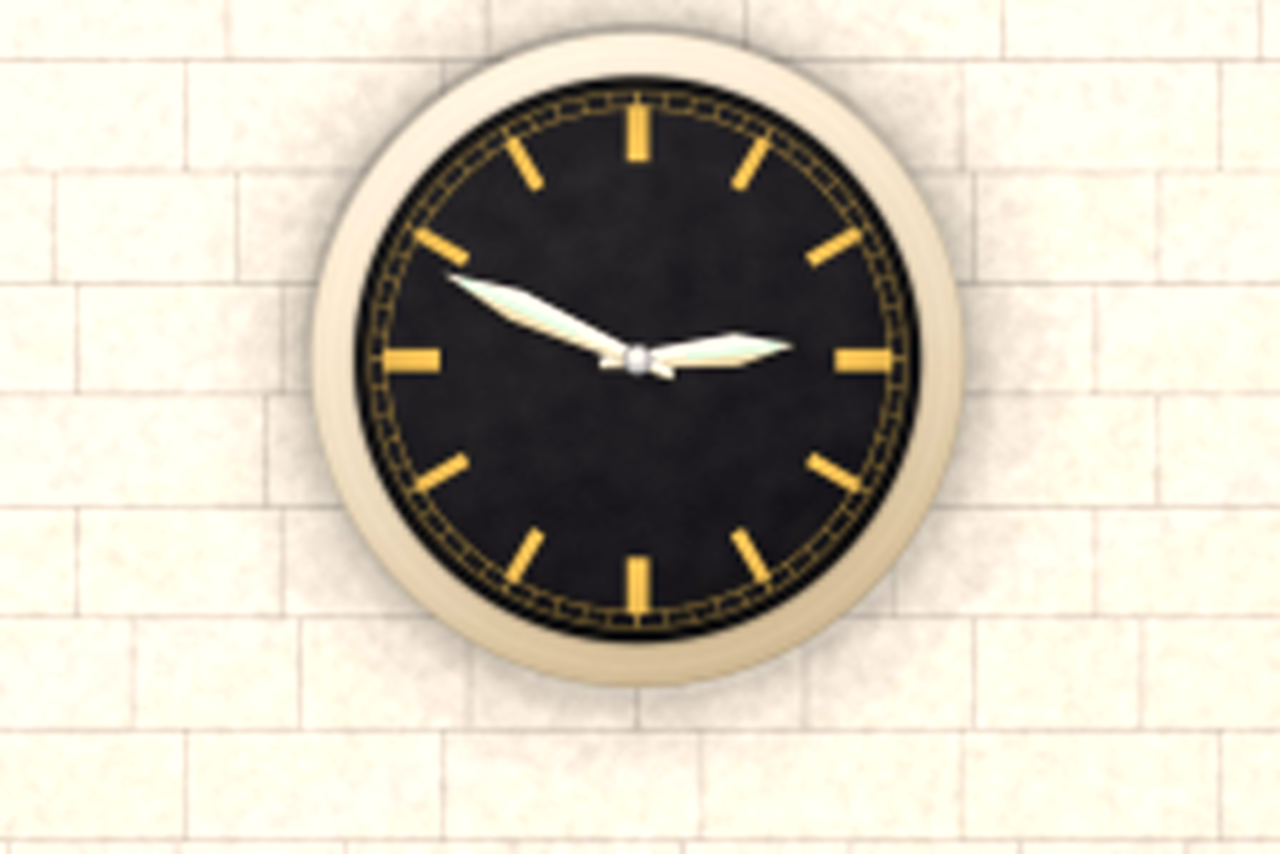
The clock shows 2.49
